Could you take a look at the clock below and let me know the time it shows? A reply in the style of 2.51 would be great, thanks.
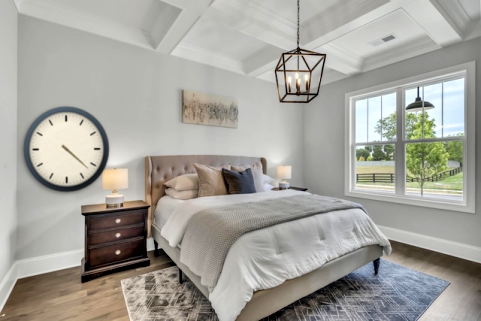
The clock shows 4.22
